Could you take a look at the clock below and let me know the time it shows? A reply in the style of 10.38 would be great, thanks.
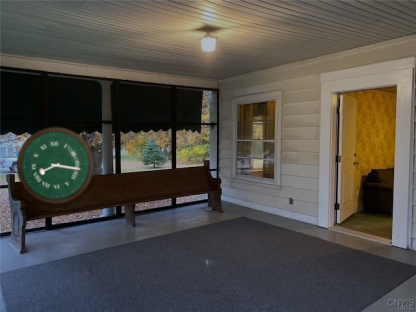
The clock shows 8.17
